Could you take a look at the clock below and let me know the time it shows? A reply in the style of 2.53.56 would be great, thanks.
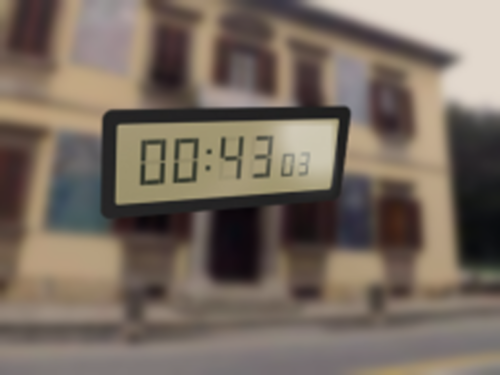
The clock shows 0.43.03
